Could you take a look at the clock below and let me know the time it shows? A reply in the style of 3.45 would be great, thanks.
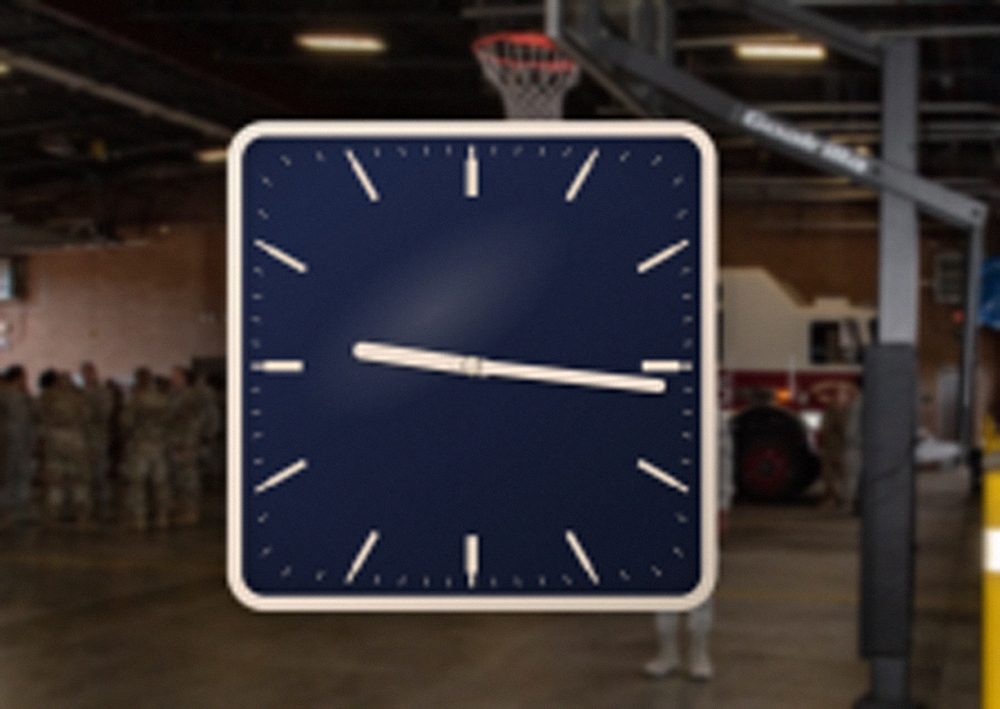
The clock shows 9.16
